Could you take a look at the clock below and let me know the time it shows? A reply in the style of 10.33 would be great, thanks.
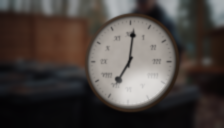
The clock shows 7.01
